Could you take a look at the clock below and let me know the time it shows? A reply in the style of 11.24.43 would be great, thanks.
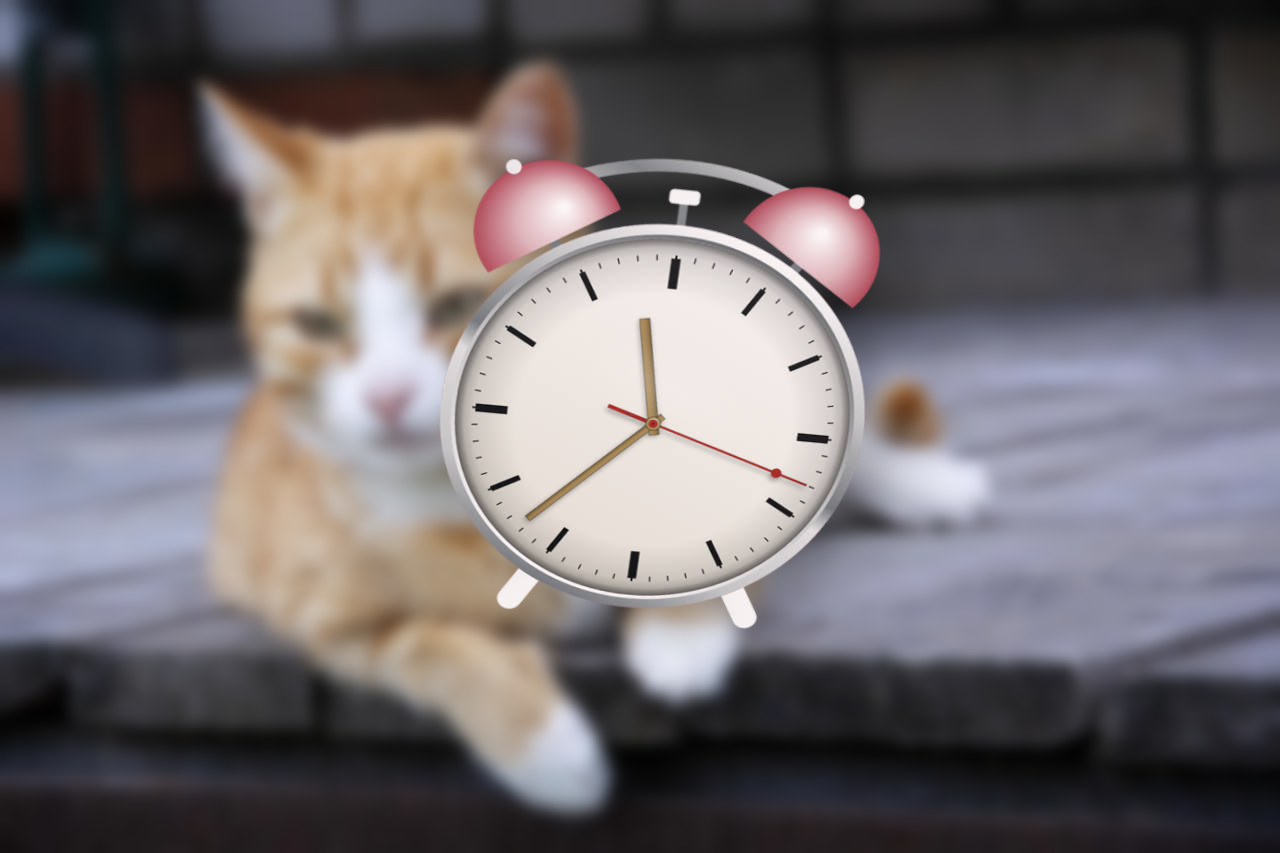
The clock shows 11.37.18
